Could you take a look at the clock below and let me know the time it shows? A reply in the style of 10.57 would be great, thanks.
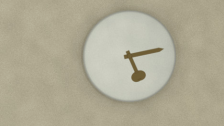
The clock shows 5.13
